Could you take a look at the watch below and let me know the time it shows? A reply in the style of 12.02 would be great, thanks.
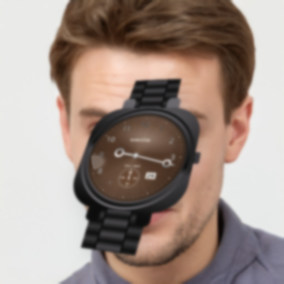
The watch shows 9.17
